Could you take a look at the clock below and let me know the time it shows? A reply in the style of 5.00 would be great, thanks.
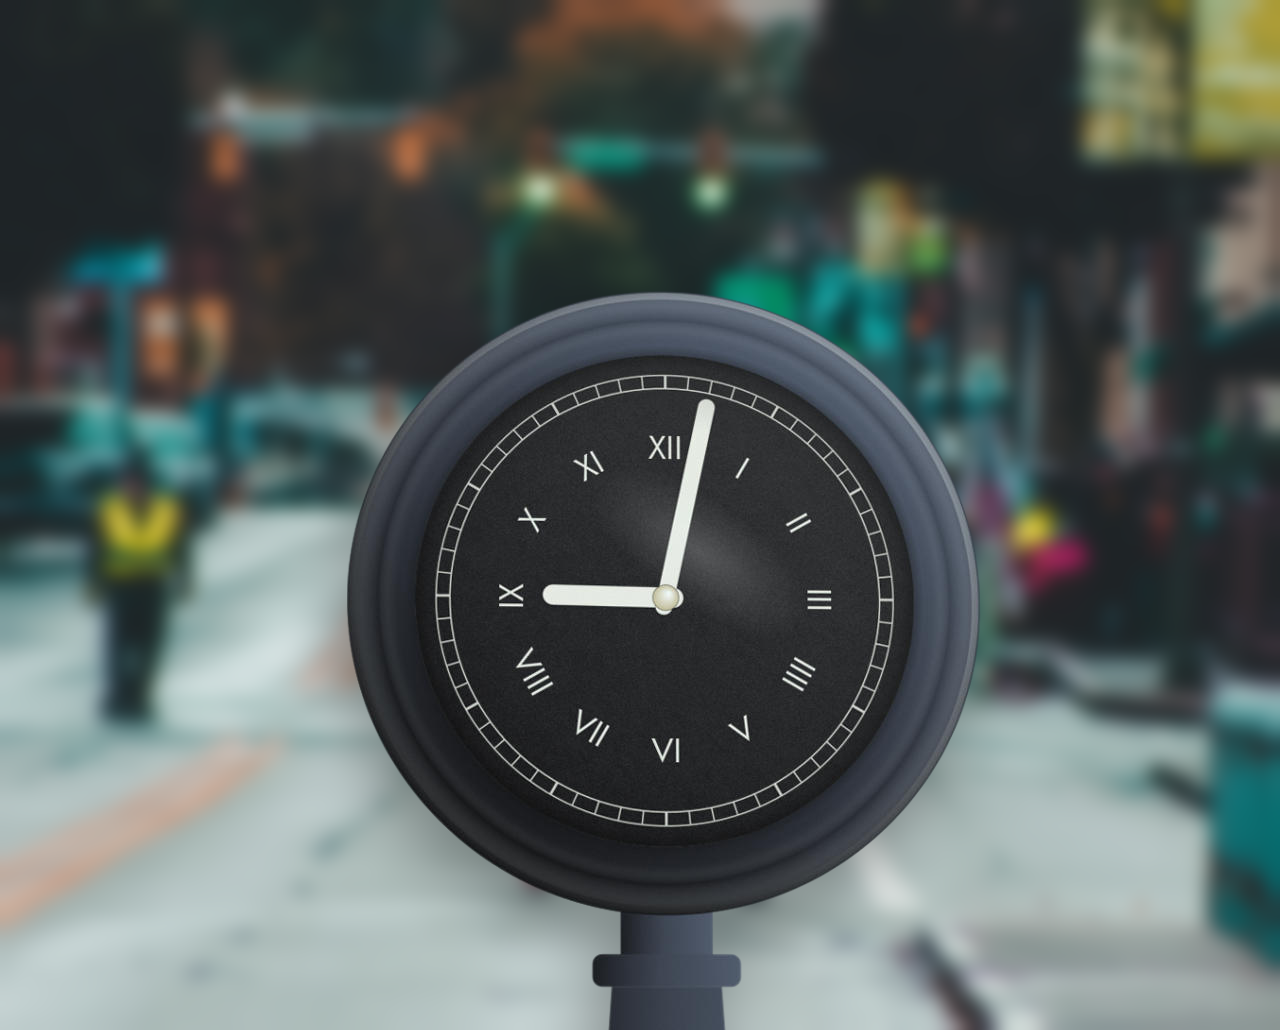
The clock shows 9.02
